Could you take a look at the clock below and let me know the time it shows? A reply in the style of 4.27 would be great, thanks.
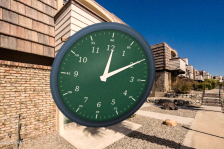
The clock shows 12.10
